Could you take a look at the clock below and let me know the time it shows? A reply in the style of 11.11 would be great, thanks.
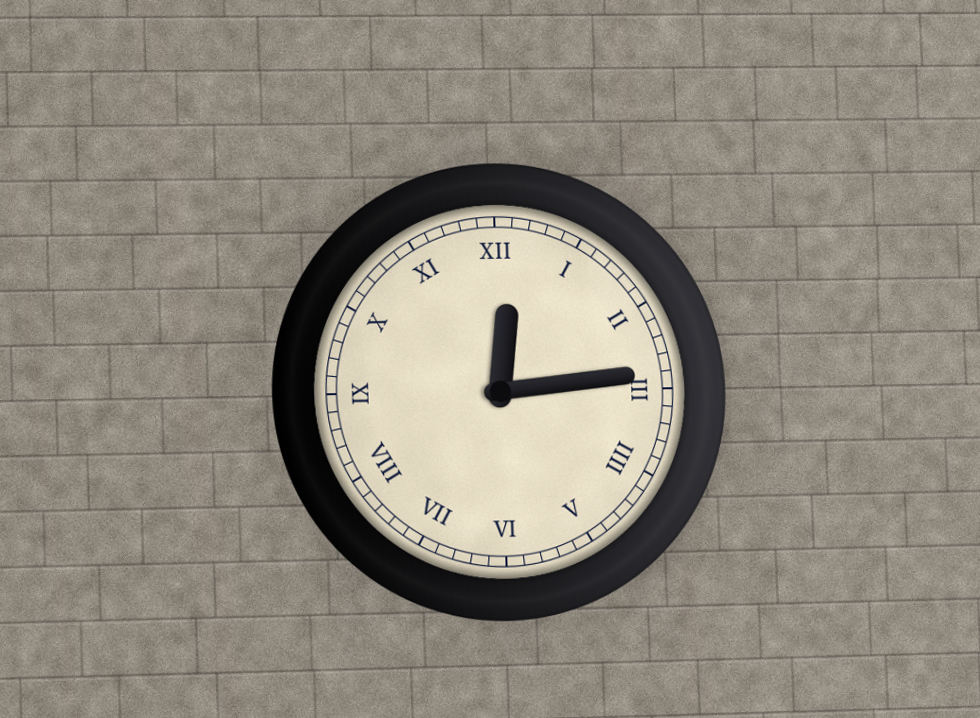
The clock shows 12.14
